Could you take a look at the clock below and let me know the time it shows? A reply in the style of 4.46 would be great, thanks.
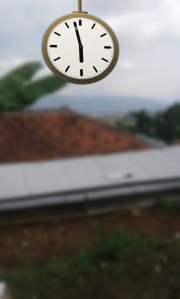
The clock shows 5.58
